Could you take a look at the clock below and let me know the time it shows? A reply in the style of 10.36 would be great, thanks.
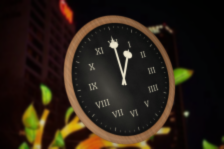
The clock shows 1.00
